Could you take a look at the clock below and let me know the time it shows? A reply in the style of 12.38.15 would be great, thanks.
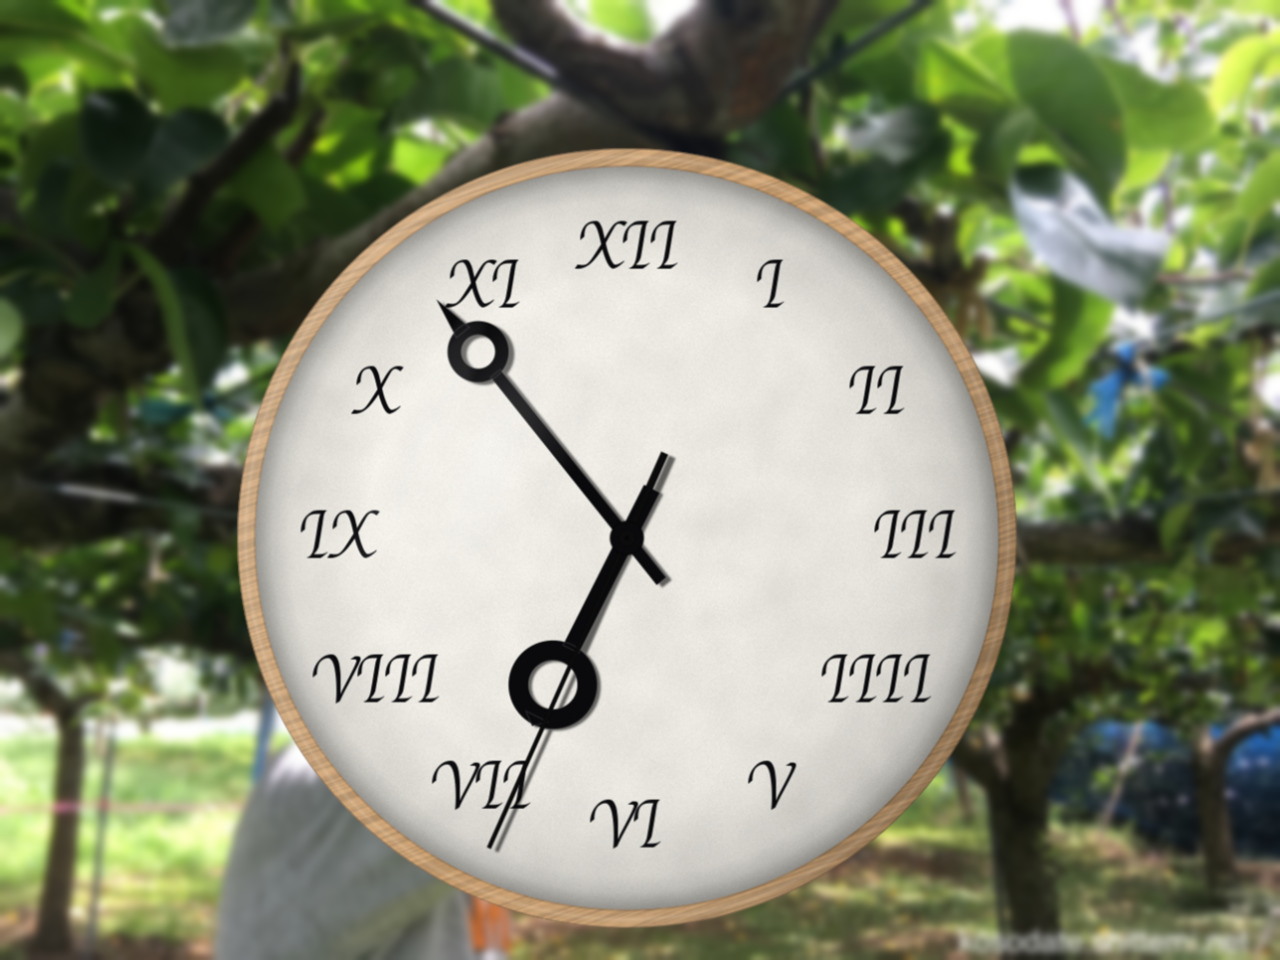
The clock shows 6.53.34
